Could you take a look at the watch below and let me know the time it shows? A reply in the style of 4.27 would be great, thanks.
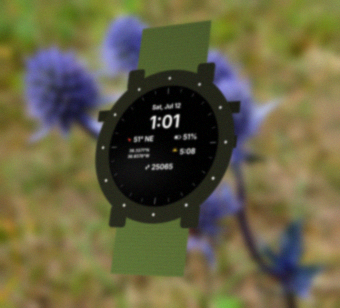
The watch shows 1.01
